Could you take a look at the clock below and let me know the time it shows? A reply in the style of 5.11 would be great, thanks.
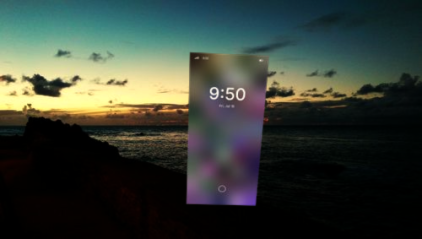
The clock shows 9.50
